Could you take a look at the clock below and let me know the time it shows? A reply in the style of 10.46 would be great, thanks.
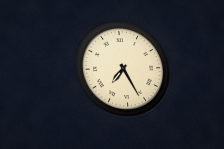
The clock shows 7.26
